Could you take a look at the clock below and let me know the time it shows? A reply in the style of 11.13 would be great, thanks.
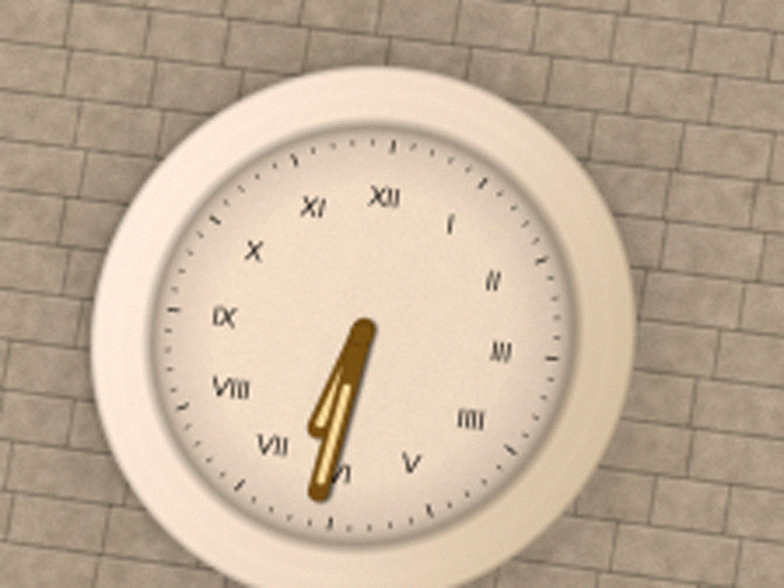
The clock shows 6.31
